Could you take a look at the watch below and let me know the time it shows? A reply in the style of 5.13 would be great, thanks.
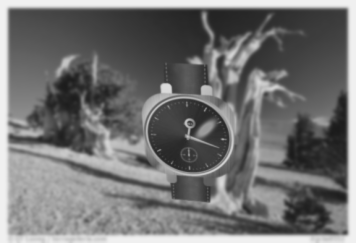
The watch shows 12.18
